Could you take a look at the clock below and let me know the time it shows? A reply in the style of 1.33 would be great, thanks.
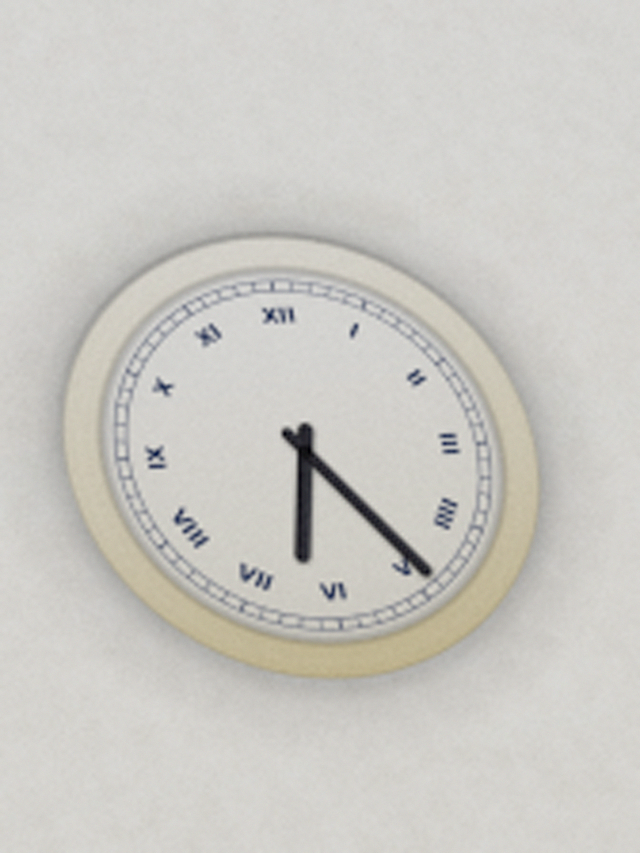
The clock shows 6.24
